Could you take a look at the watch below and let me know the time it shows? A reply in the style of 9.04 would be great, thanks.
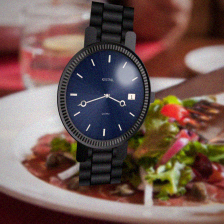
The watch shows 3.42
